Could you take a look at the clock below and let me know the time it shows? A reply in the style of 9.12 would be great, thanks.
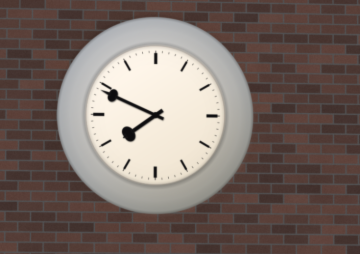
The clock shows 7.49
